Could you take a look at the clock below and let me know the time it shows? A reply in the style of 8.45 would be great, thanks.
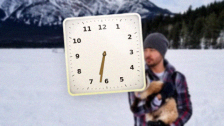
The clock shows 6.32
